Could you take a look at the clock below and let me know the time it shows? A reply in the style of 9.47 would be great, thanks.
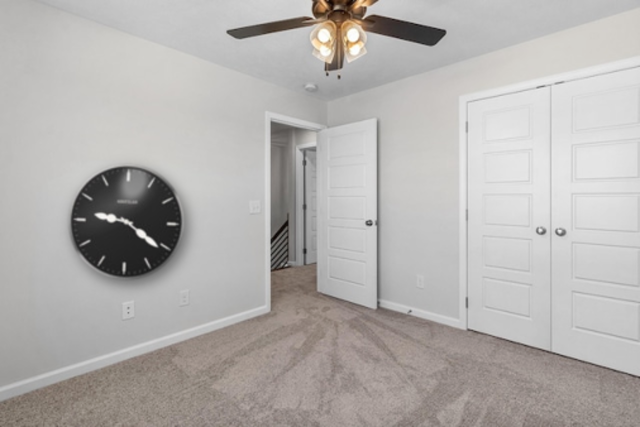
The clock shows 9.21
